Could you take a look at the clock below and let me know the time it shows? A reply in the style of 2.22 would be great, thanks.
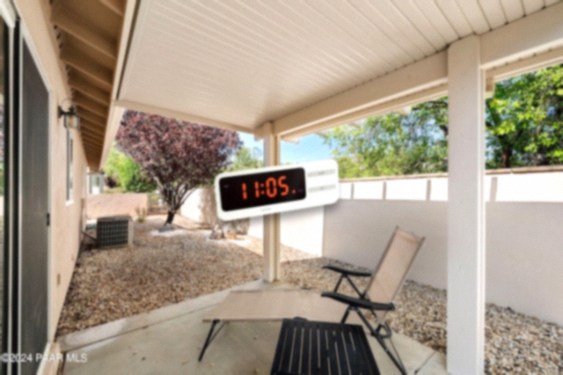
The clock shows 11.05
